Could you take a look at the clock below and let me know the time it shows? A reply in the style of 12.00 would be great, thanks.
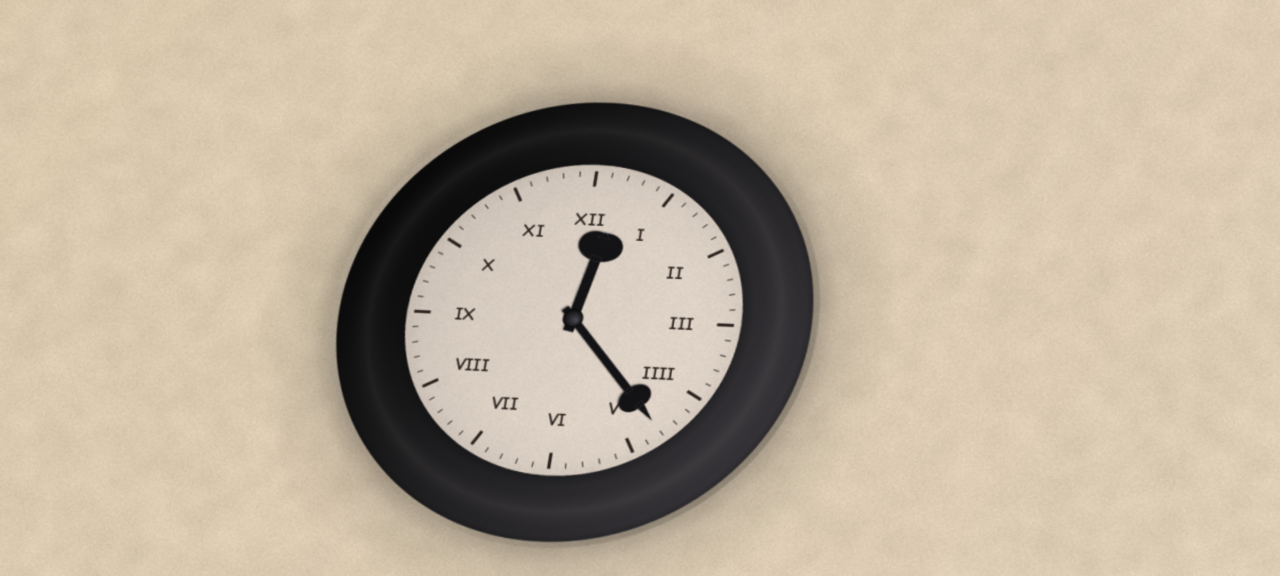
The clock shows 12.23
